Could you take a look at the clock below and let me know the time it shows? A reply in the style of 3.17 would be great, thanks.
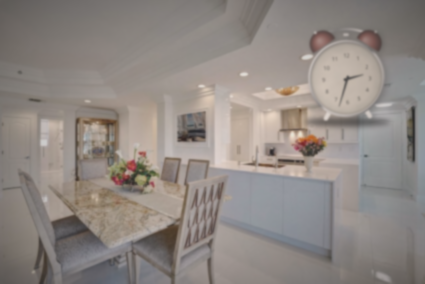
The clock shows 2.33
